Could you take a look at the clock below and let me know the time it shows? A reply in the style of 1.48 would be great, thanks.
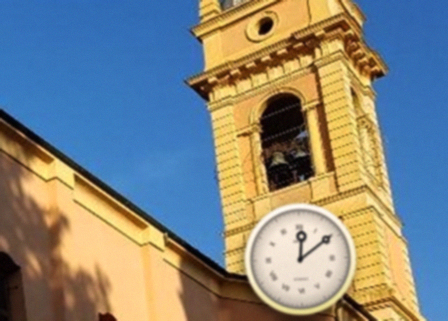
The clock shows 12.09
